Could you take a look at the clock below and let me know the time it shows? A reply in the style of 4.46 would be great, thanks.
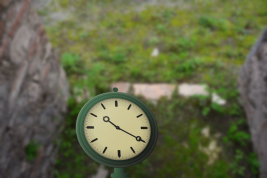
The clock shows 10.20
